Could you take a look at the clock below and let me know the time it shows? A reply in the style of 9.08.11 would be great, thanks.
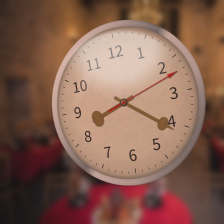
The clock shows 8.21.12
